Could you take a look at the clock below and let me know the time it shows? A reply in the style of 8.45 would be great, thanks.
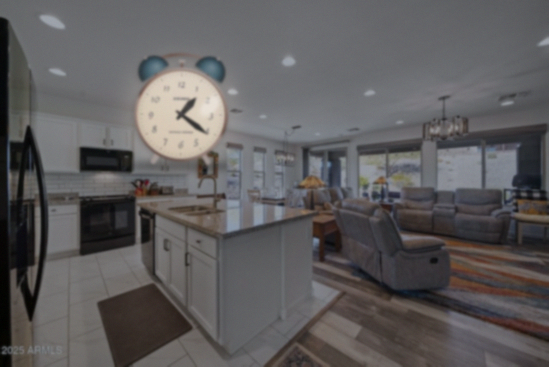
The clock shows 1.21
